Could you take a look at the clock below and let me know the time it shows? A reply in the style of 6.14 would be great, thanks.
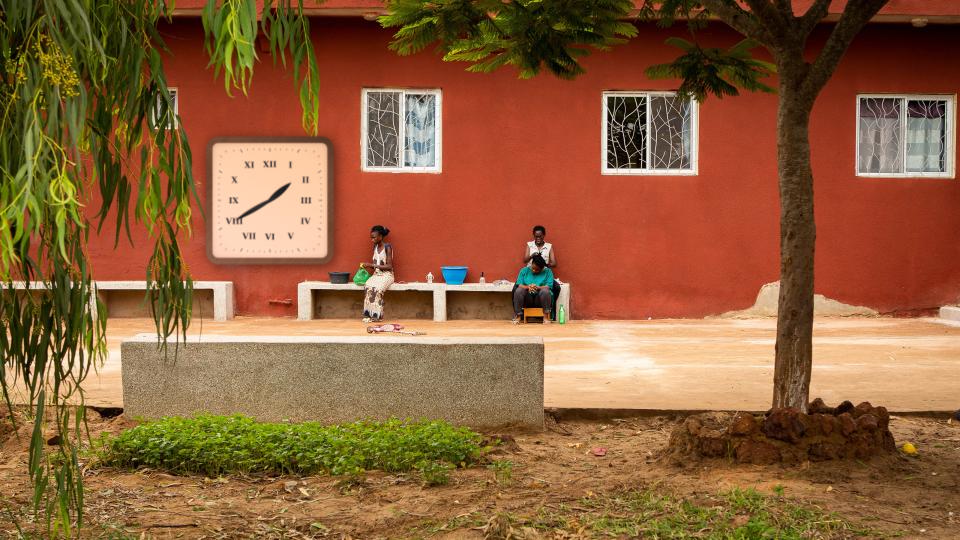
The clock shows 1.40
